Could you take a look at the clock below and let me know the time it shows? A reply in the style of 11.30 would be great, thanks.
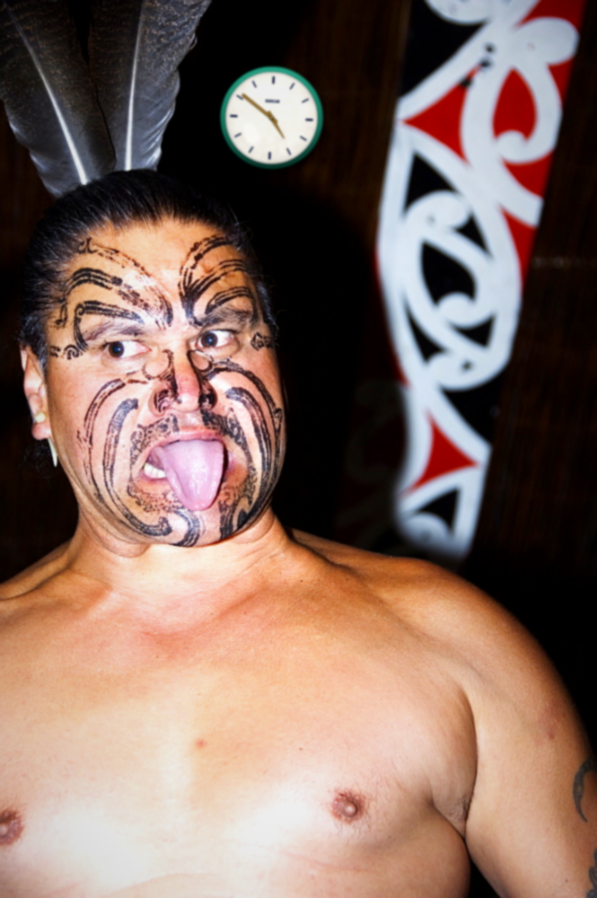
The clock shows 4.51
